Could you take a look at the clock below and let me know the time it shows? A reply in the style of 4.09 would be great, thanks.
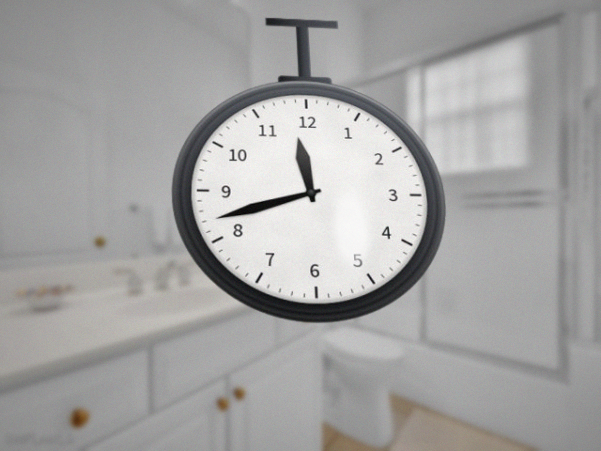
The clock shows 11.42
